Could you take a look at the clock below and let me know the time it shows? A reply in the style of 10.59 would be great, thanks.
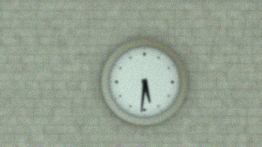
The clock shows 5.31
